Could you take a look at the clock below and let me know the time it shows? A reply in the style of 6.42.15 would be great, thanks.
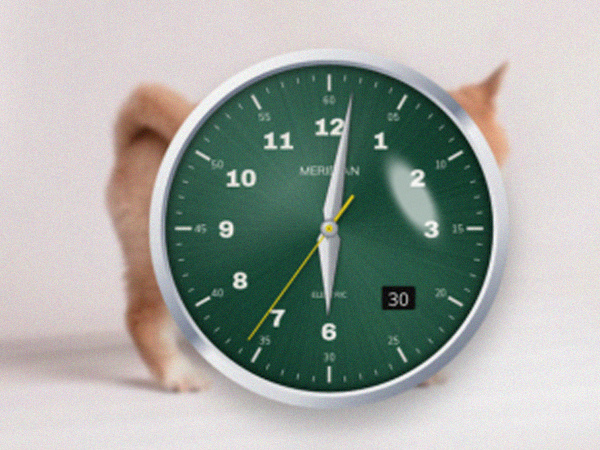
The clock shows 6.01.36
